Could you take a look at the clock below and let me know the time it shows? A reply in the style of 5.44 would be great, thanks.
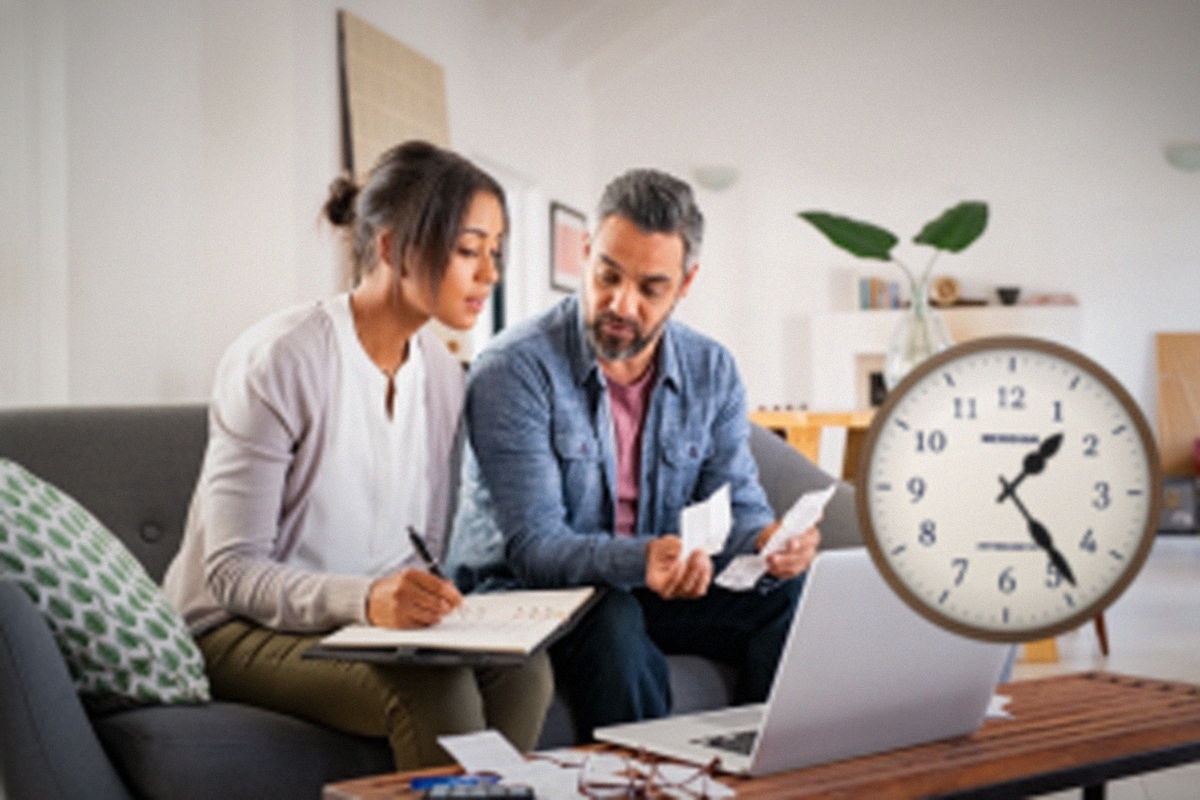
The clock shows 1.24
